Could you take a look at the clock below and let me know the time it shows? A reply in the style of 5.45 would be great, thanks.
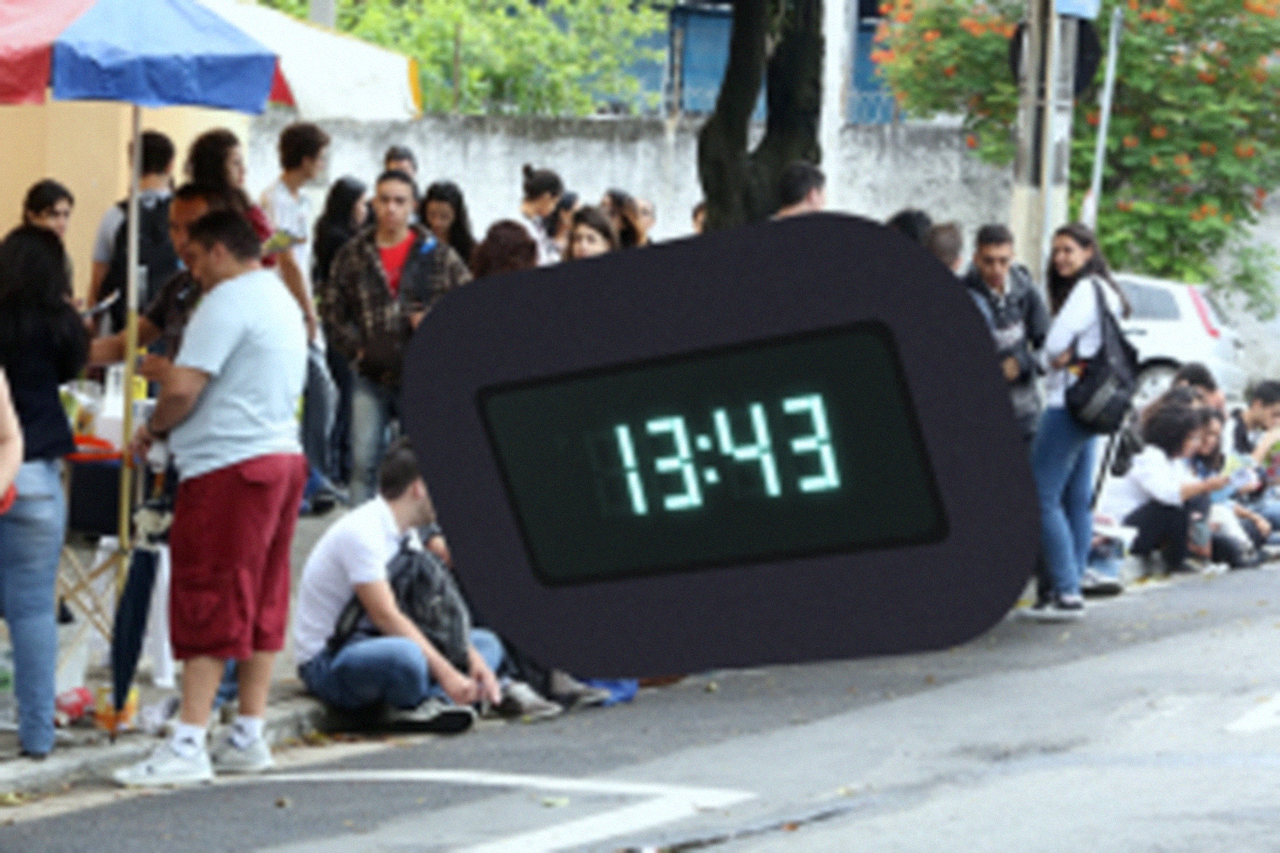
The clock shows 13.43
